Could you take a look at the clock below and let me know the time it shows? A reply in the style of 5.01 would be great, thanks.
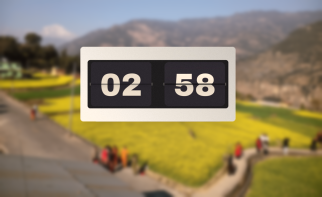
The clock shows 2.58
